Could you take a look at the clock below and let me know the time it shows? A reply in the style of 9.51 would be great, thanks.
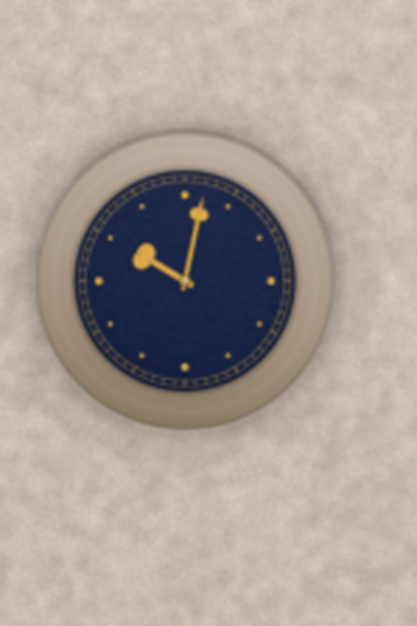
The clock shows 10.02
